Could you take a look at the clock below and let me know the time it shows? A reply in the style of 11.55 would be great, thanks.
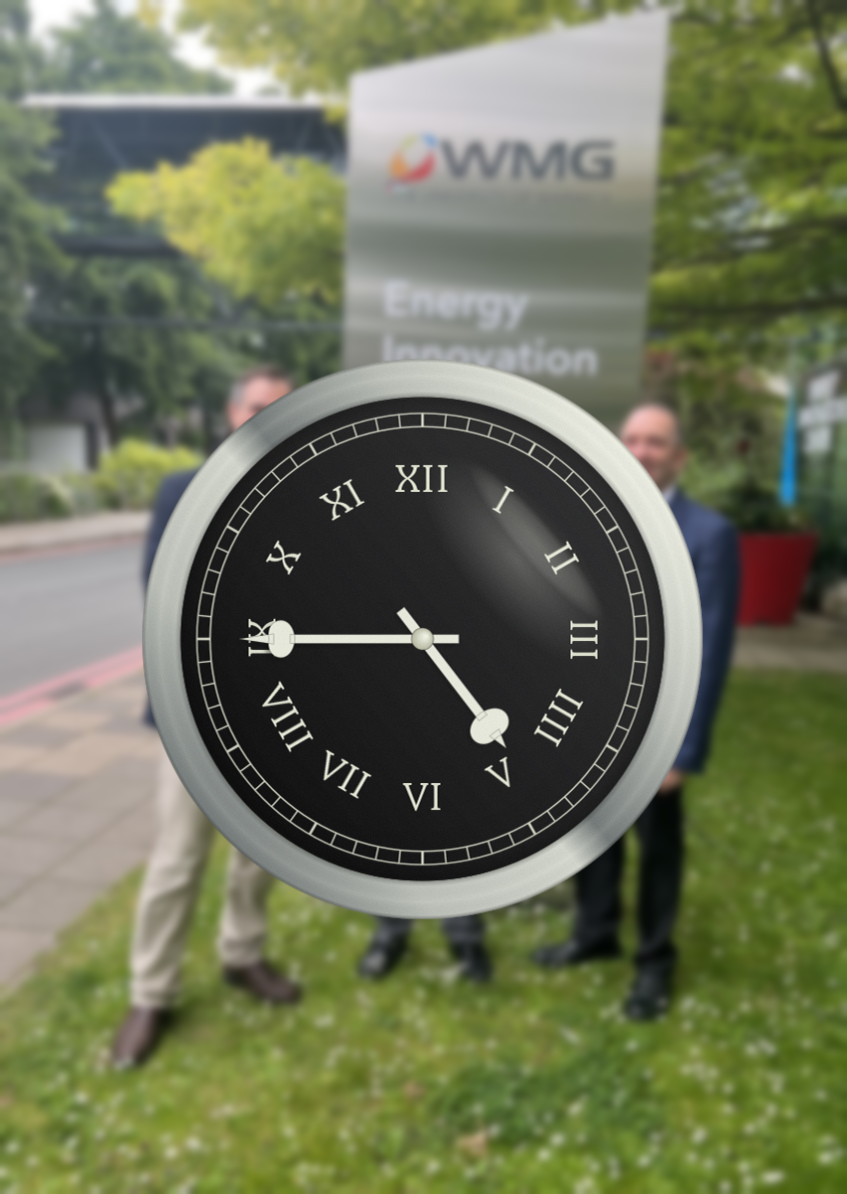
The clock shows 4.45
